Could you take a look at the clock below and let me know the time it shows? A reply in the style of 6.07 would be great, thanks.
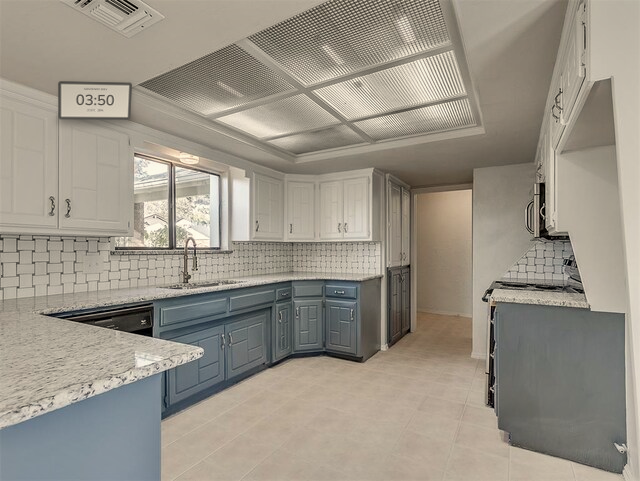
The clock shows 3.50
